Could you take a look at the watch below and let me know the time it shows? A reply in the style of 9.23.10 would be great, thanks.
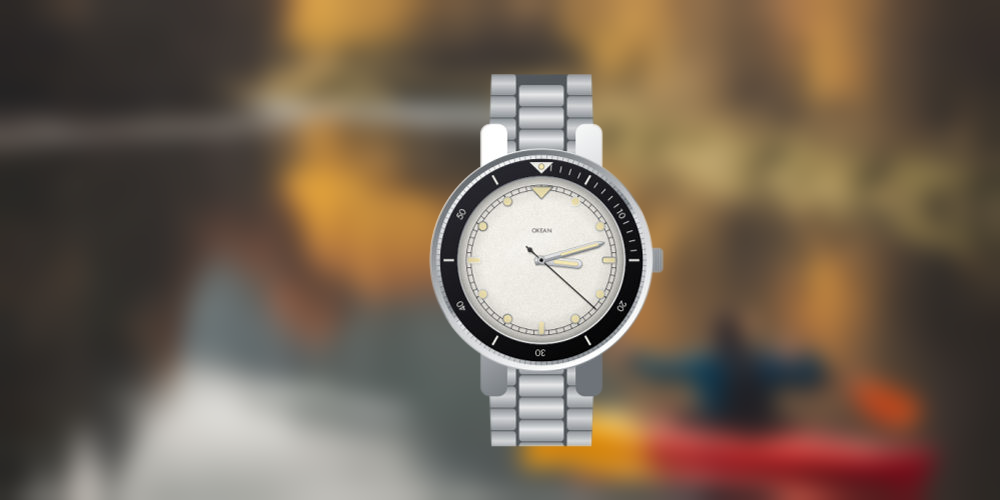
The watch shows 3.12.22
